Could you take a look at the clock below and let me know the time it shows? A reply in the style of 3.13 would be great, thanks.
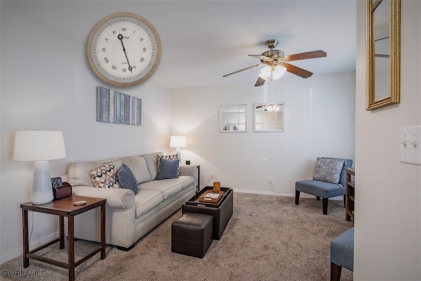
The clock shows 11.27
